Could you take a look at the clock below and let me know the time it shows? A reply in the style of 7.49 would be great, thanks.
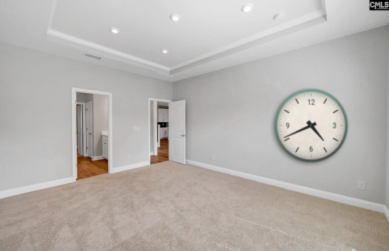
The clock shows 4.41
